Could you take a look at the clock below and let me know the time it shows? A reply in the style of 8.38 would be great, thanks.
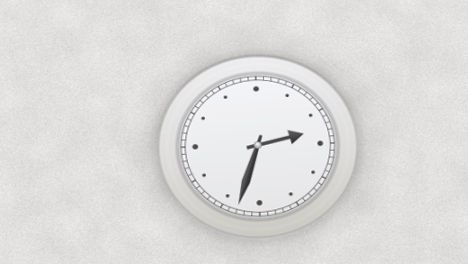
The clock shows 2.33
